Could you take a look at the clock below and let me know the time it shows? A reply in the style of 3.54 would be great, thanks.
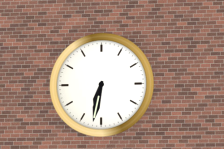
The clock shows 6.32
